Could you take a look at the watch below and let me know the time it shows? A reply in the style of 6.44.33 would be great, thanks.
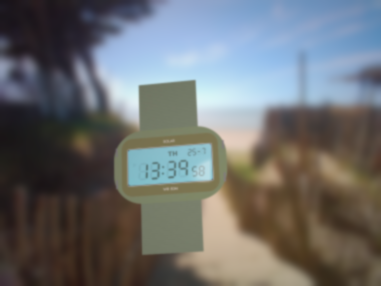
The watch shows 13.39.58
